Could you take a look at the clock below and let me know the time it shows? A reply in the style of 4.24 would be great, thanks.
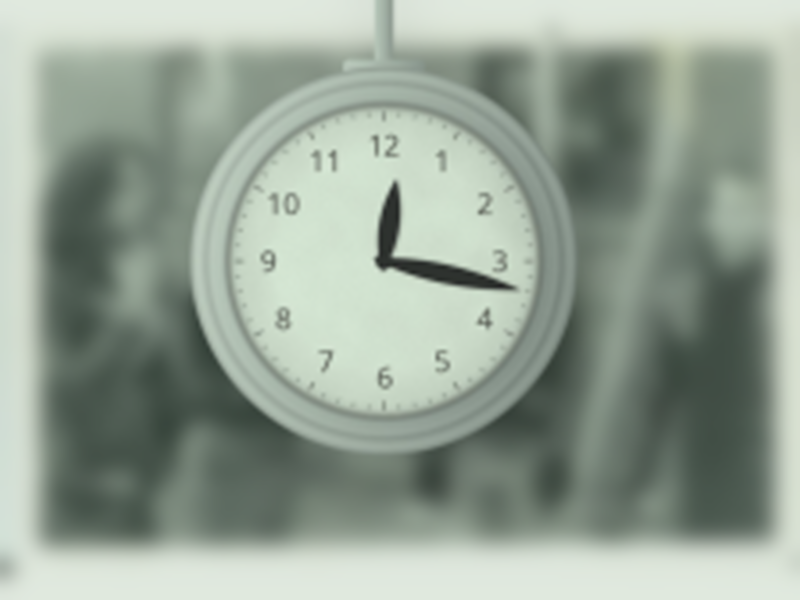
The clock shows 12.17
